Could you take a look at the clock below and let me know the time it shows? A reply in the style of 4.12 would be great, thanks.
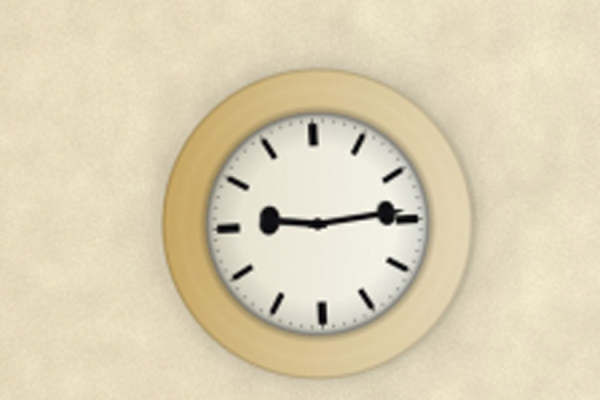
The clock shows 9.14
